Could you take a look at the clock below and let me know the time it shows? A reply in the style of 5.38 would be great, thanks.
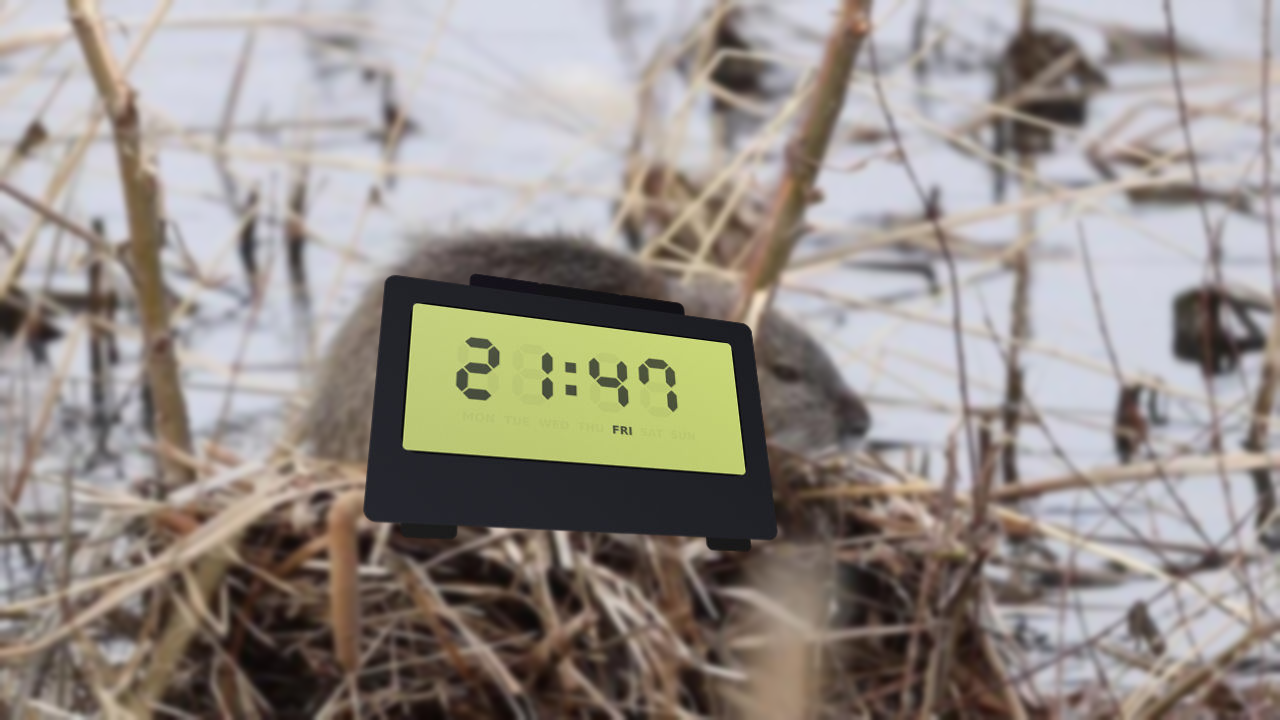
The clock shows 21.47
